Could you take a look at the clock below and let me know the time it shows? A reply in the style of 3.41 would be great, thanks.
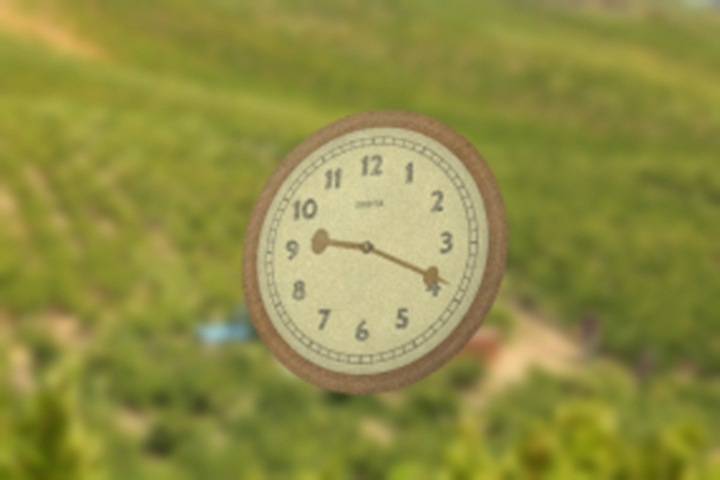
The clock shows 9.19
